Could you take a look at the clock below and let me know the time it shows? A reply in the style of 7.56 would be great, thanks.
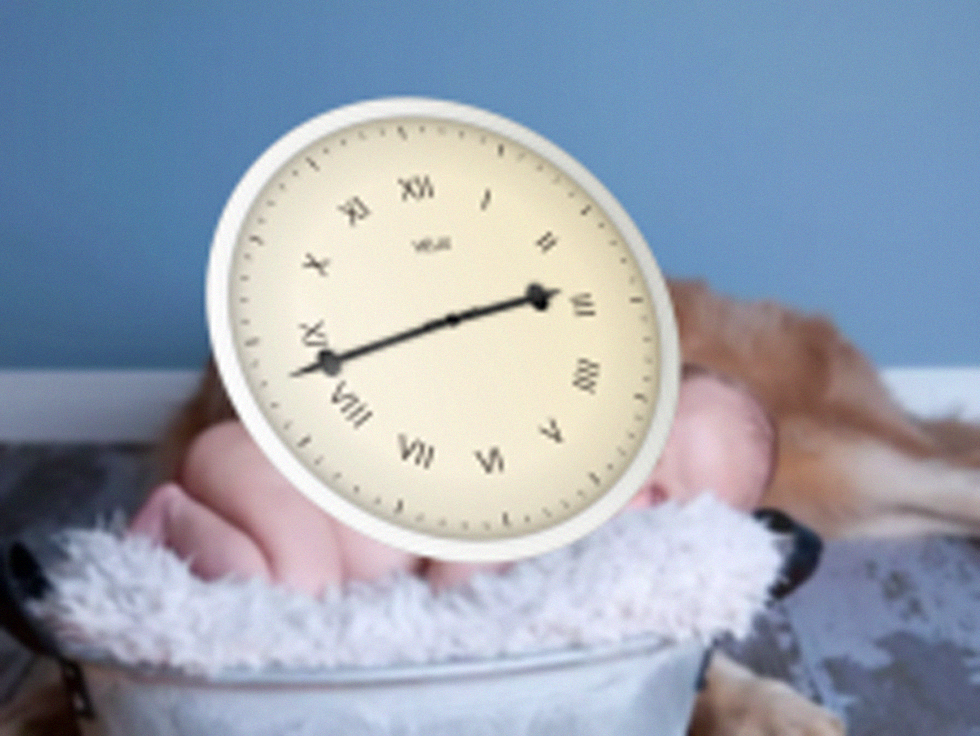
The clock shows 2.43
